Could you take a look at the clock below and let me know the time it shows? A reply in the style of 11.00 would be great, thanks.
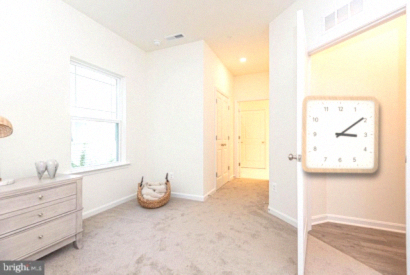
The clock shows 3.09
